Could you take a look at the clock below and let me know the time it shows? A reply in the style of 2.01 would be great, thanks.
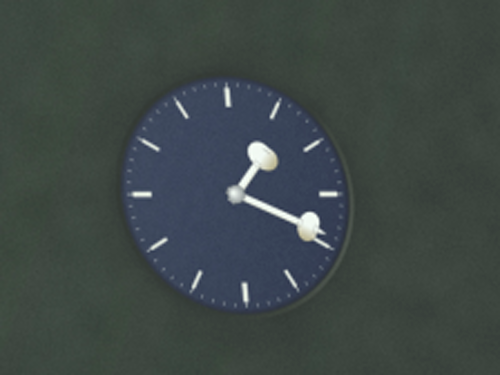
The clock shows 1.19
